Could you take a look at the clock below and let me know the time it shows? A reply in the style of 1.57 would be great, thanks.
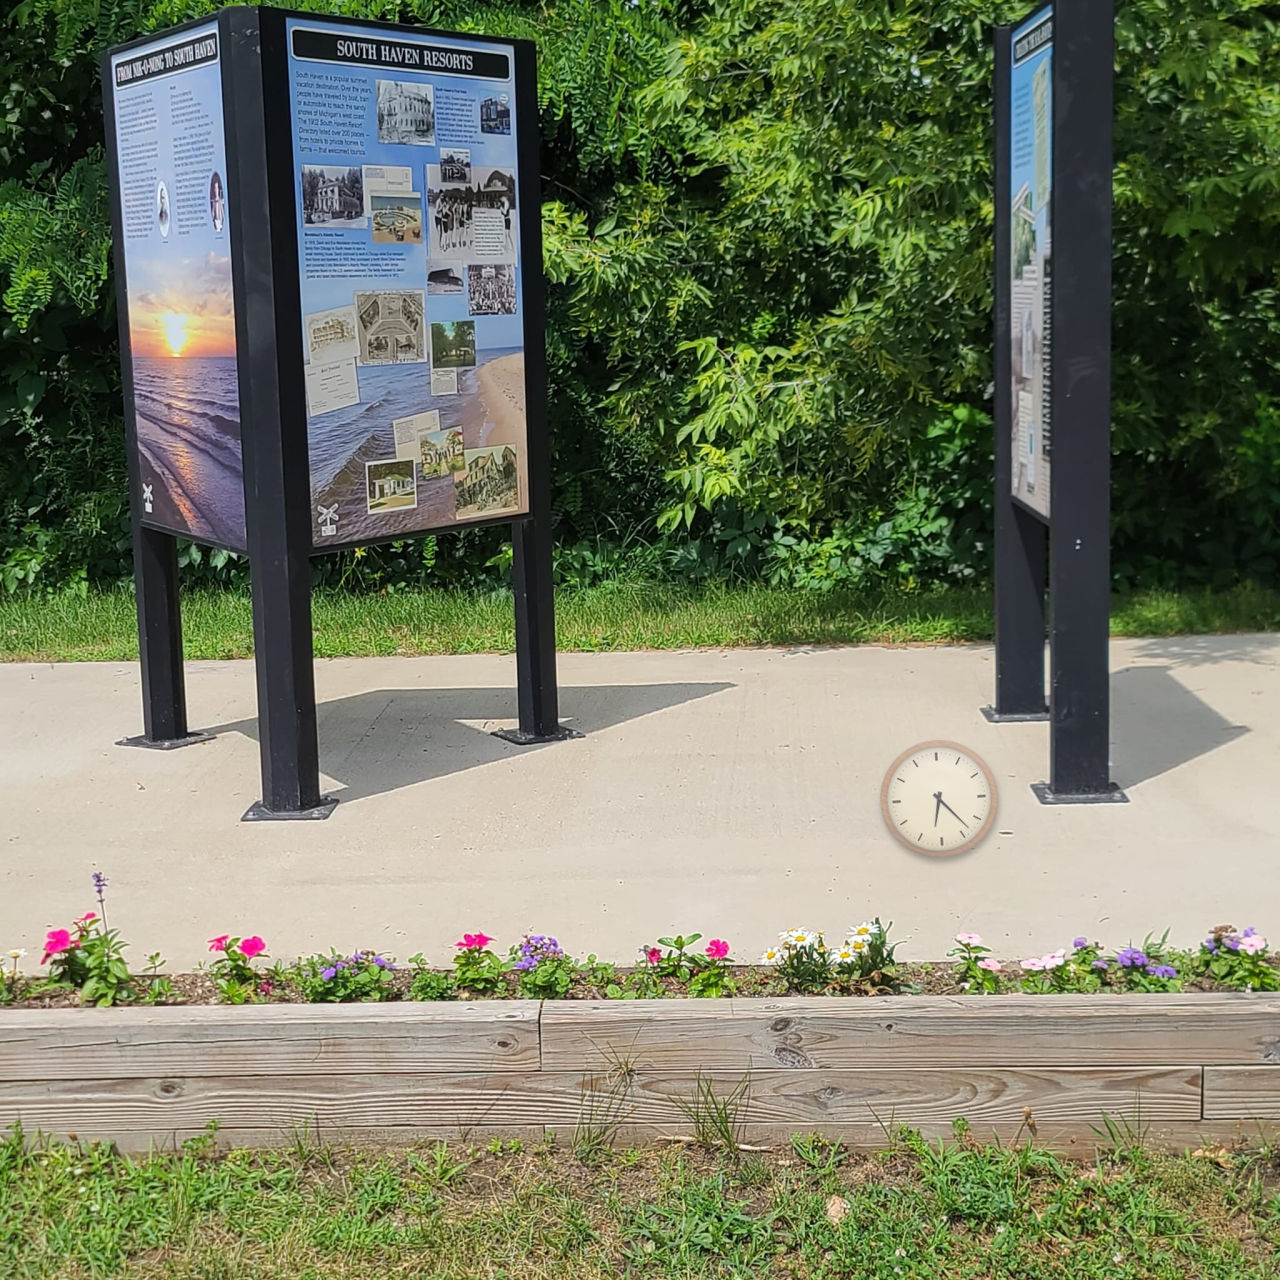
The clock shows 6.23
